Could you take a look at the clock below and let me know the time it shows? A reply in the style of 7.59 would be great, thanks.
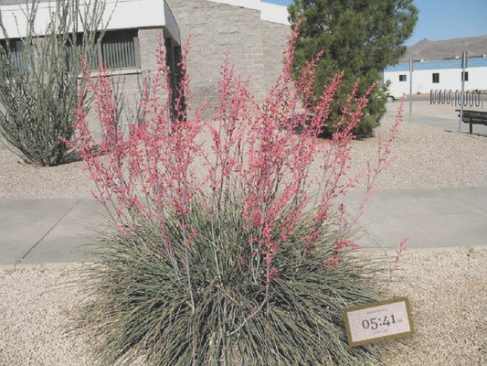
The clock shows 5.41
